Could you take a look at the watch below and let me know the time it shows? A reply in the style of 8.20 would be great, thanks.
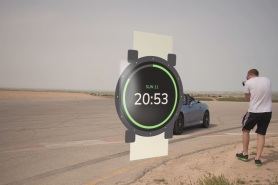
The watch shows 20.53
